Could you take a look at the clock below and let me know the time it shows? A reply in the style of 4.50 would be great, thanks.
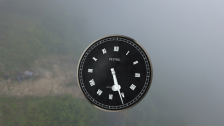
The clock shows 5.26
